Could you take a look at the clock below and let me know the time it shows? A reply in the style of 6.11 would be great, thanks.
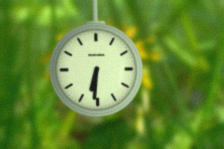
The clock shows 6.31
